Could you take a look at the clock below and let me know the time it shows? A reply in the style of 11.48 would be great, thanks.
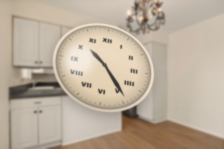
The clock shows 10.24
